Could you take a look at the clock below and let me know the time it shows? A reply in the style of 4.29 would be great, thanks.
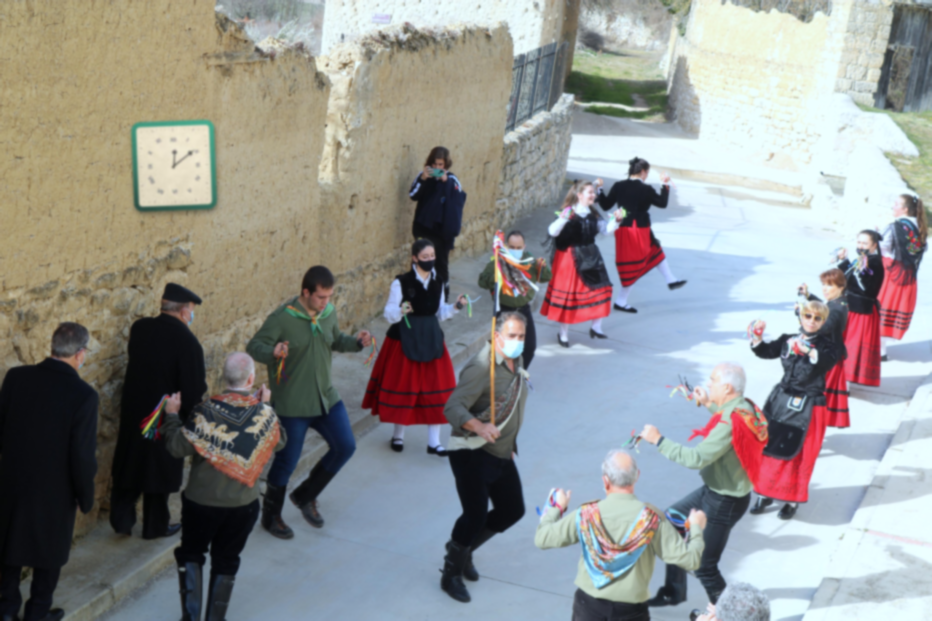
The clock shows 12.09
